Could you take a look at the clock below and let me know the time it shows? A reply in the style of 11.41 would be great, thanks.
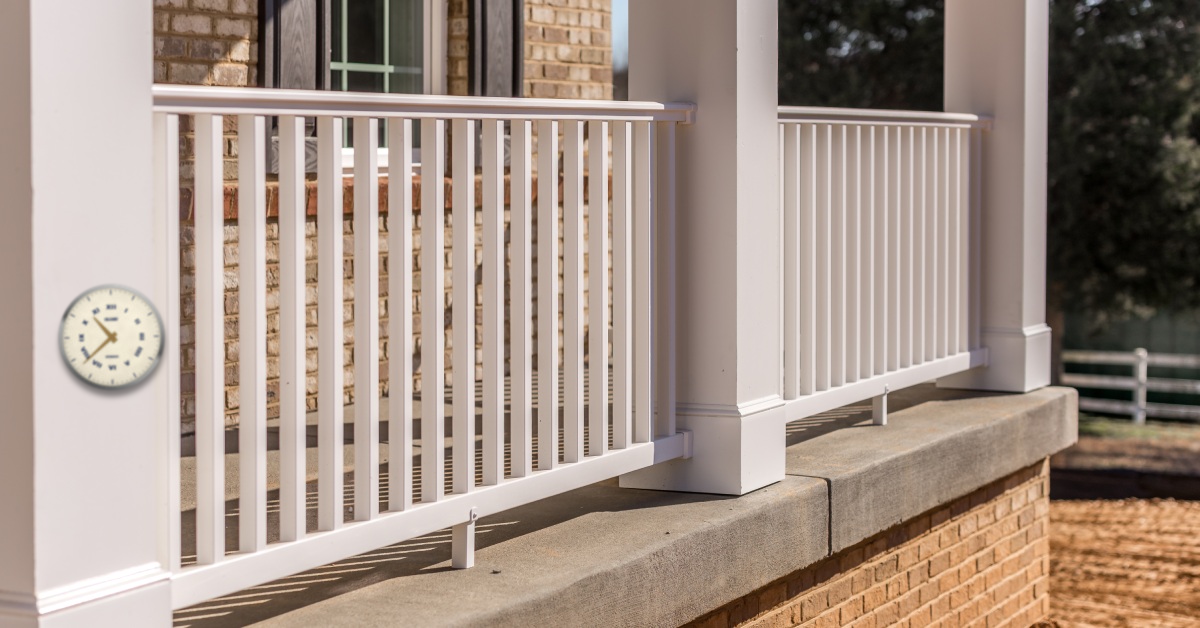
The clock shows 10.38
